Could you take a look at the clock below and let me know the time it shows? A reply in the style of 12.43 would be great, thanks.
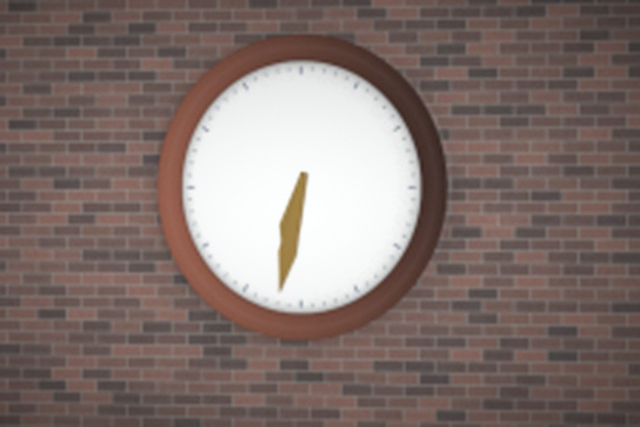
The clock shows 6.32
